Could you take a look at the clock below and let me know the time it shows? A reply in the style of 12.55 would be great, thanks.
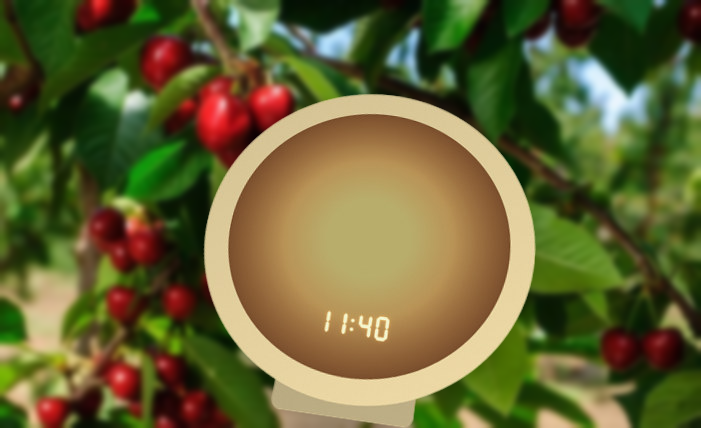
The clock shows 11.40
